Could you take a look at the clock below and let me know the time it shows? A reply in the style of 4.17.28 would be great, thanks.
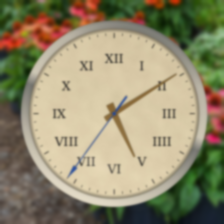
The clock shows 5.09.36
